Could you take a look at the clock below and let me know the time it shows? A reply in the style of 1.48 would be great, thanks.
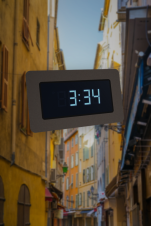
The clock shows 3.34
